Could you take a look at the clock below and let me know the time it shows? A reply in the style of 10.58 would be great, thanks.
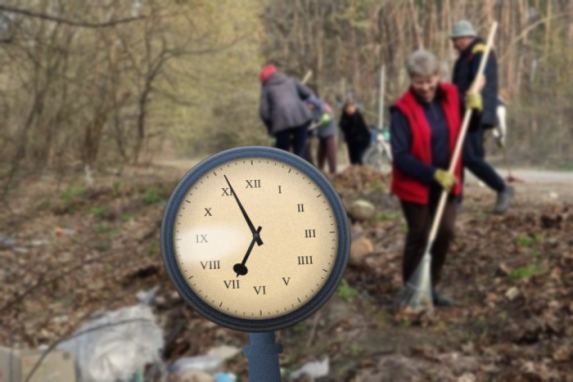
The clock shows 6.56
